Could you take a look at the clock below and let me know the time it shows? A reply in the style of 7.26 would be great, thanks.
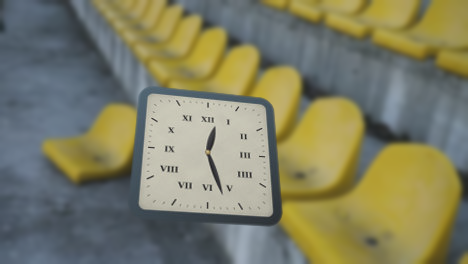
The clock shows 12.27
